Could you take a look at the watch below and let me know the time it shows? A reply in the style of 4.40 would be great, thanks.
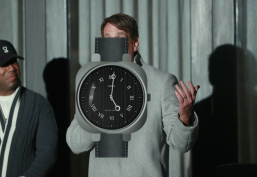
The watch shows 5.01
